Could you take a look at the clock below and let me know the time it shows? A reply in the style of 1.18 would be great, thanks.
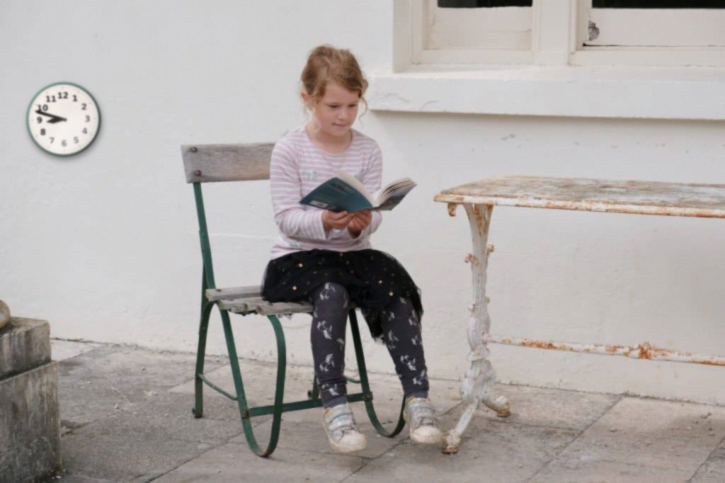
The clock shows 8.48
